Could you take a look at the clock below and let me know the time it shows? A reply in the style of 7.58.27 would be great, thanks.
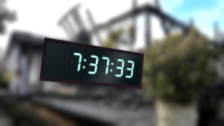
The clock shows 7.37.33
